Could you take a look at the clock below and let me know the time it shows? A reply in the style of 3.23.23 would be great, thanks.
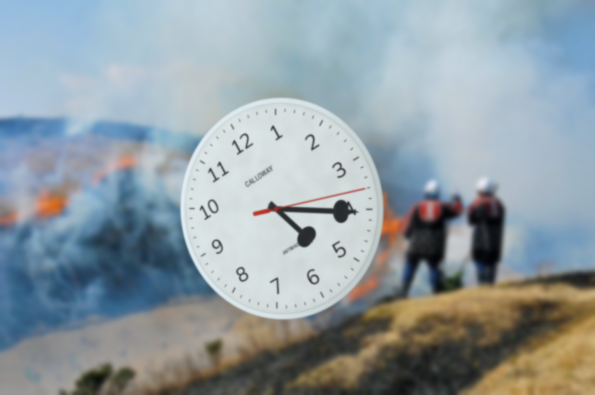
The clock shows 5.20.18
